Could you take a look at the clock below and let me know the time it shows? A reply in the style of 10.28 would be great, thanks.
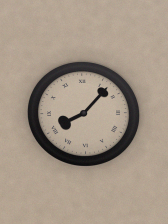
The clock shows 8.07
